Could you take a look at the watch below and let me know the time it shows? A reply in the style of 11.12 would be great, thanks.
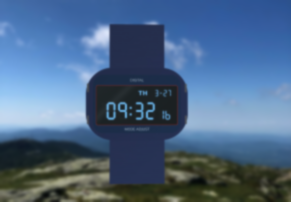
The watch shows 9.32
